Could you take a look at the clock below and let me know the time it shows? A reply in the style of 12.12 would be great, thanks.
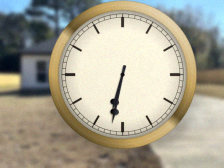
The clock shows 6.32
